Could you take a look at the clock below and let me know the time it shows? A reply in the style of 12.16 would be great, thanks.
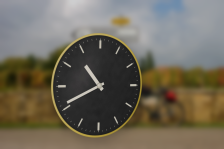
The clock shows 10.41
